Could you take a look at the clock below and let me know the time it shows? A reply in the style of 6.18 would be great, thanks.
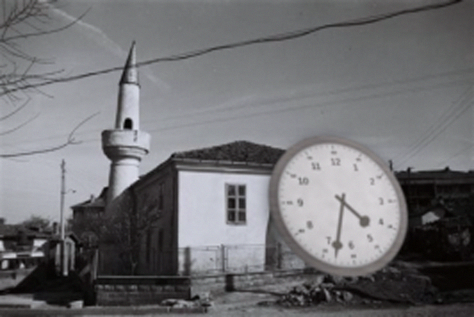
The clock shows 4.33
